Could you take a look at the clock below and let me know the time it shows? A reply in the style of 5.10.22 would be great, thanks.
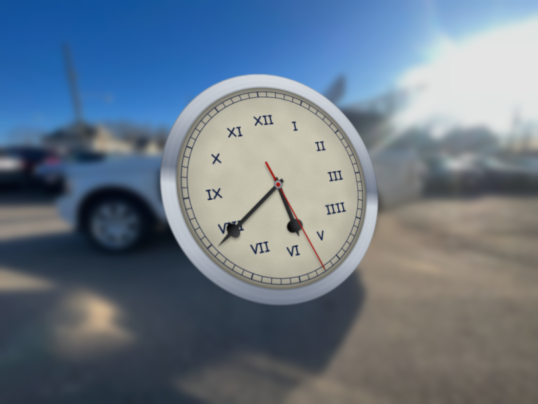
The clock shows 5.39.27
